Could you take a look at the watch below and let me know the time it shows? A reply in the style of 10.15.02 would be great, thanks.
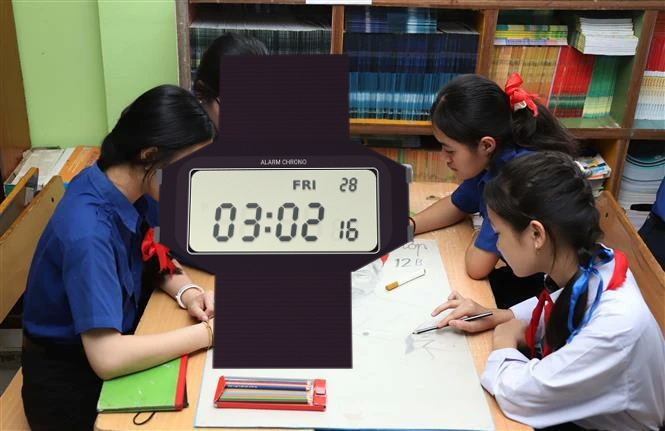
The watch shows 3.02.16
